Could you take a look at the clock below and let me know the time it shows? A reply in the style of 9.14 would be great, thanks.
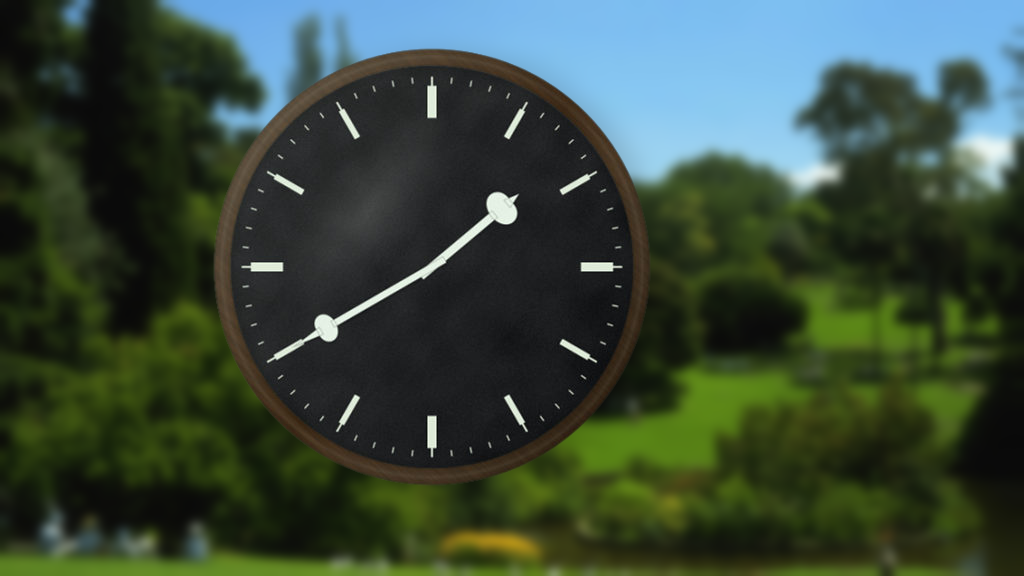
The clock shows 1.40
